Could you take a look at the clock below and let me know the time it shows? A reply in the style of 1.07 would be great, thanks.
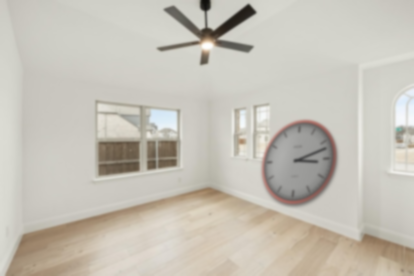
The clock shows 3.12
